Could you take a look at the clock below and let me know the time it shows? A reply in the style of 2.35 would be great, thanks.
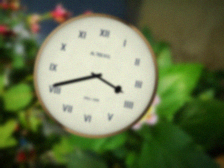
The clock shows 3.41
